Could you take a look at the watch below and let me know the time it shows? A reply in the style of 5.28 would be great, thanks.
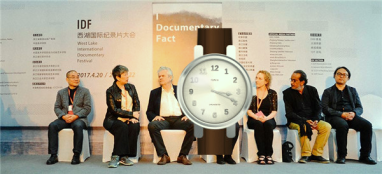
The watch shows 3.19
